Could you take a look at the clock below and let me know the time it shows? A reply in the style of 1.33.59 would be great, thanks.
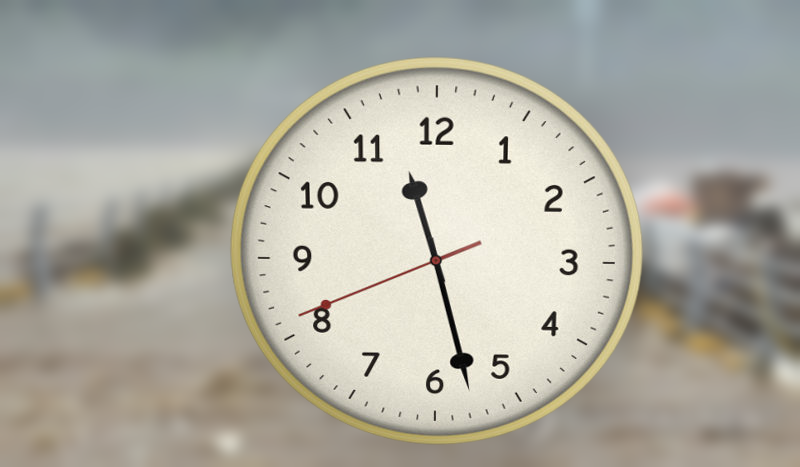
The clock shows 11.27.41
